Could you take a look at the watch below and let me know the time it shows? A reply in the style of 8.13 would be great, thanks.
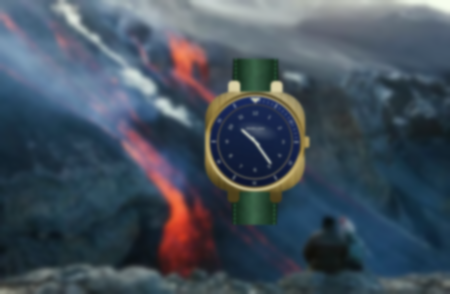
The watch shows 10.24
